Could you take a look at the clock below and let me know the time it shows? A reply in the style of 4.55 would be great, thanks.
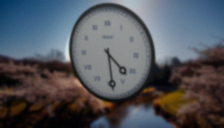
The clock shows 4.29
